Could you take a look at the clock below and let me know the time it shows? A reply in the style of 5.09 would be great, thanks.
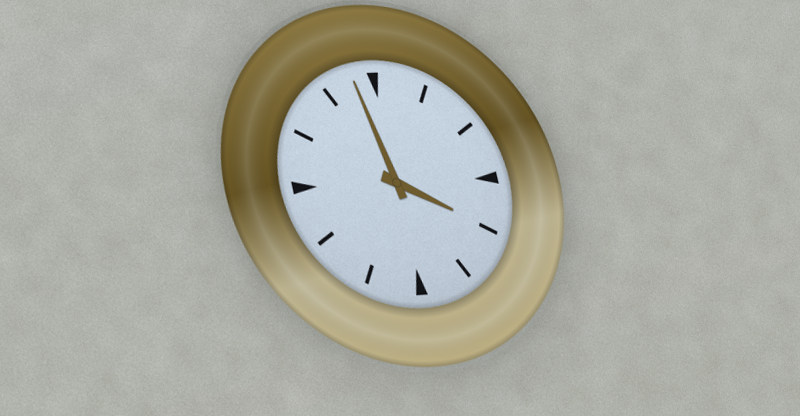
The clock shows 3.58
